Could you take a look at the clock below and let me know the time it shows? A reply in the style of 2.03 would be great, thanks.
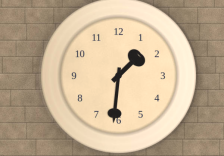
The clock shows 1.31
